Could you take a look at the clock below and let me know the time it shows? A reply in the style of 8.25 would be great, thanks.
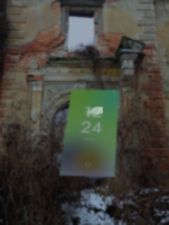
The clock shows 12.24
